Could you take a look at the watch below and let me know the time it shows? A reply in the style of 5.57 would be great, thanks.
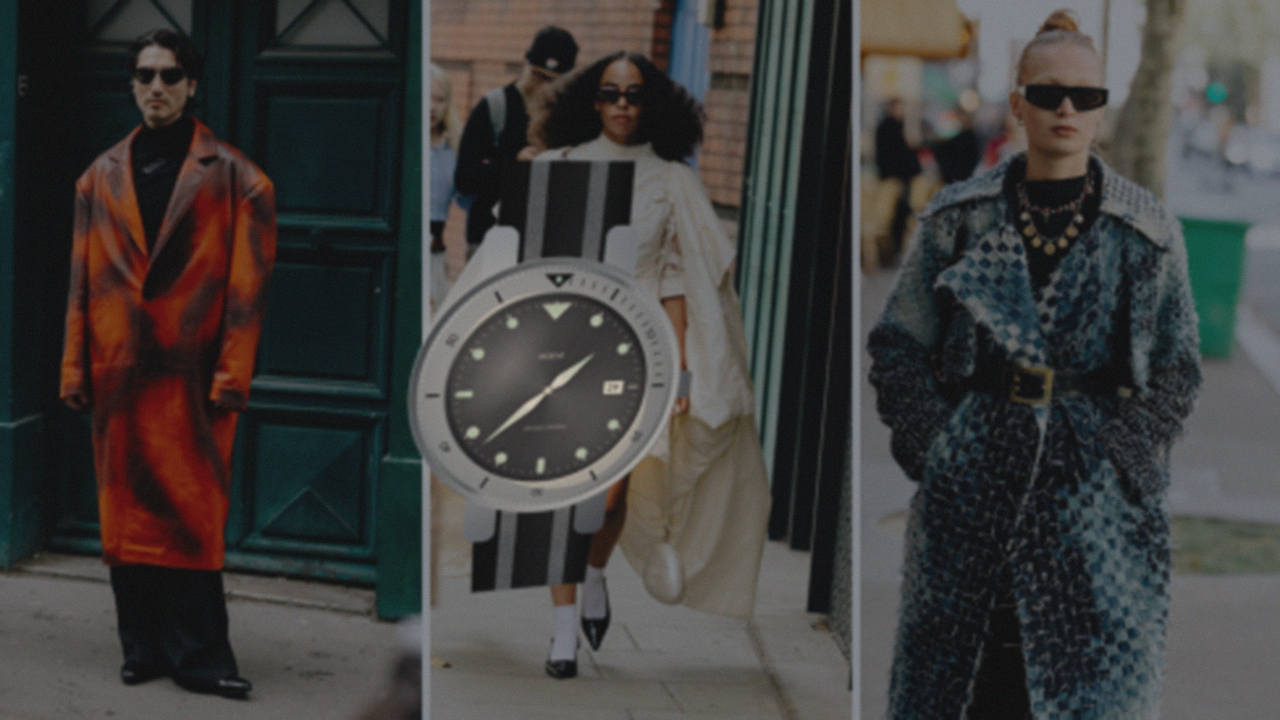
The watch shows 1.38
